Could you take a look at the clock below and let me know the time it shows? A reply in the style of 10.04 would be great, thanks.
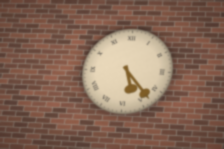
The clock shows 5.23
